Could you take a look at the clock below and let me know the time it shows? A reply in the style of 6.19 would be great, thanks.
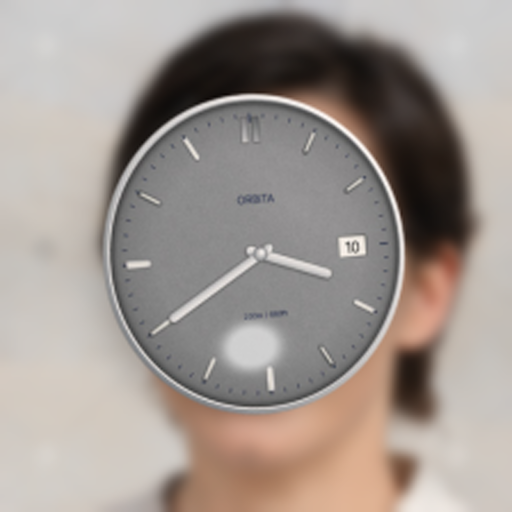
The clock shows 3.40
